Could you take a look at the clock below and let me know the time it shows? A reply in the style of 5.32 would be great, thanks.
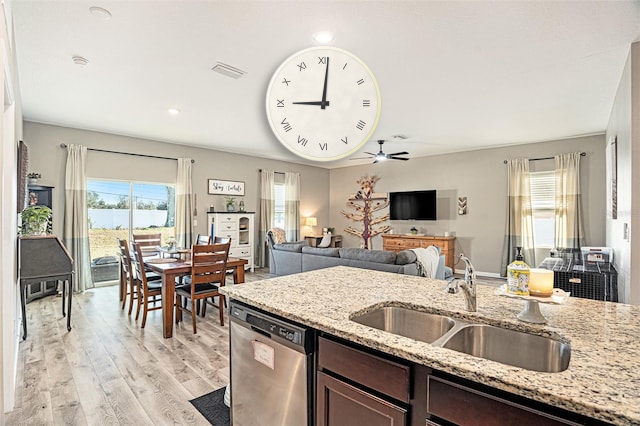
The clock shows 9.01
